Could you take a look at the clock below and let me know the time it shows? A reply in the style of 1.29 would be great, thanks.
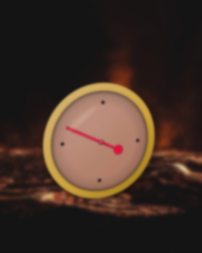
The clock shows 3.49
